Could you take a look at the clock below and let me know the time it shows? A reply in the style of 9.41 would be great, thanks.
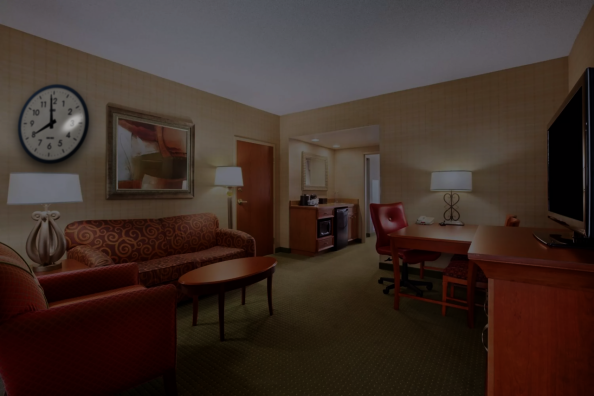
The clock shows 7.59
